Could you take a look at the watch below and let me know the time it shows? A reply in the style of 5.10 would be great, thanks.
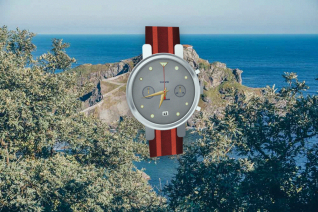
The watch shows 6.43
